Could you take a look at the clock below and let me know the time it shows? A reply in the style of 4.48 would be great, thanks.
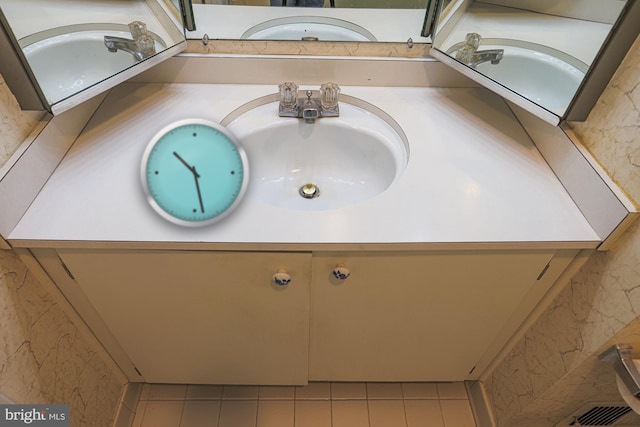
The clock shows 10.28
